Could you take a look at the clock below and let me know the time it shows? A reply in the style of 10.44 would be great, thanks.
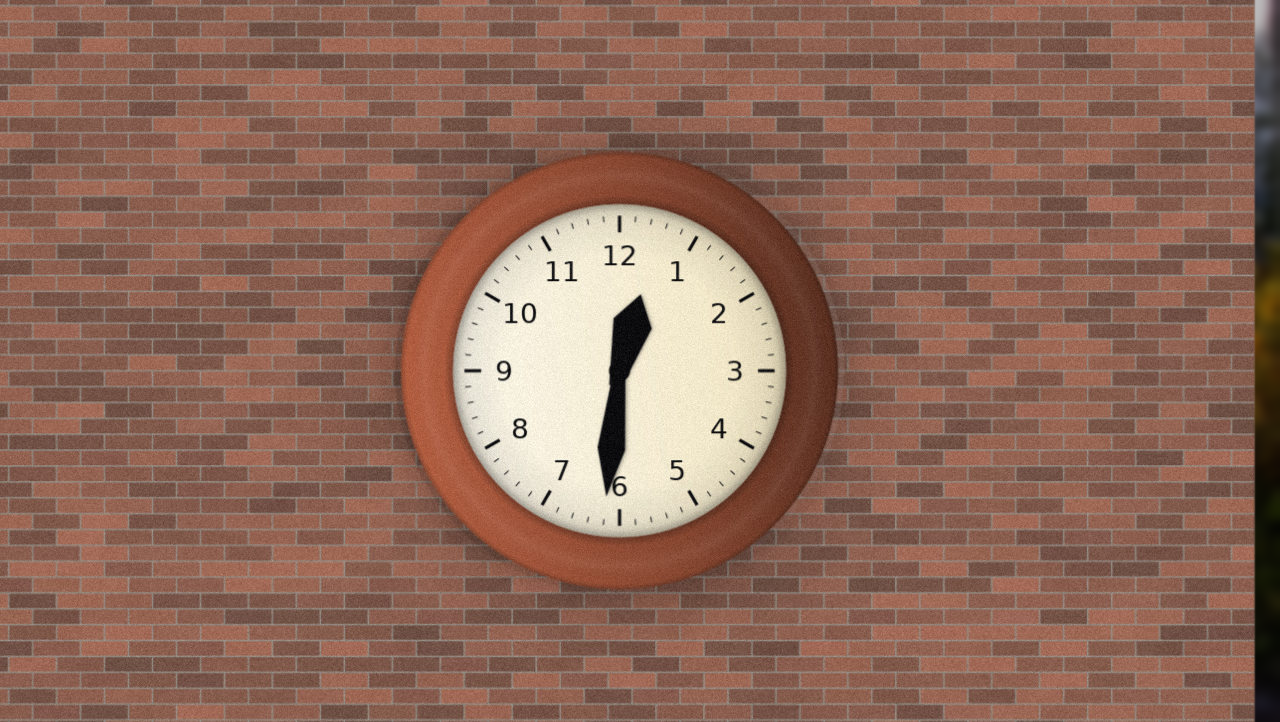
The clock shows 12.31
